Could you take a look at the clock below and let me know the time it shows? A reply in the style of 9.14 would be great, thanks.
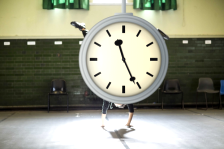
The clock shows 11.26
